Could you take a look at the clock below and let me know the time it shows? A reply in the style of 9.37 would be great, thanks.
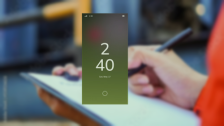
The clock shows 2.40
